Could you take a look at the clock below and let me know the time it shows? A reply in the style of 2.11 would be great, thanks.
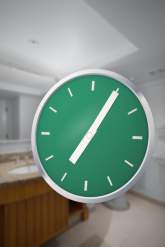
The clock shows 7.05
